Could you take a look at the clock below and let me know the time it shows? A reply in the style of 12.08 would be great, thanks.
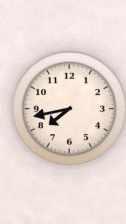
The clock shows 7.43
